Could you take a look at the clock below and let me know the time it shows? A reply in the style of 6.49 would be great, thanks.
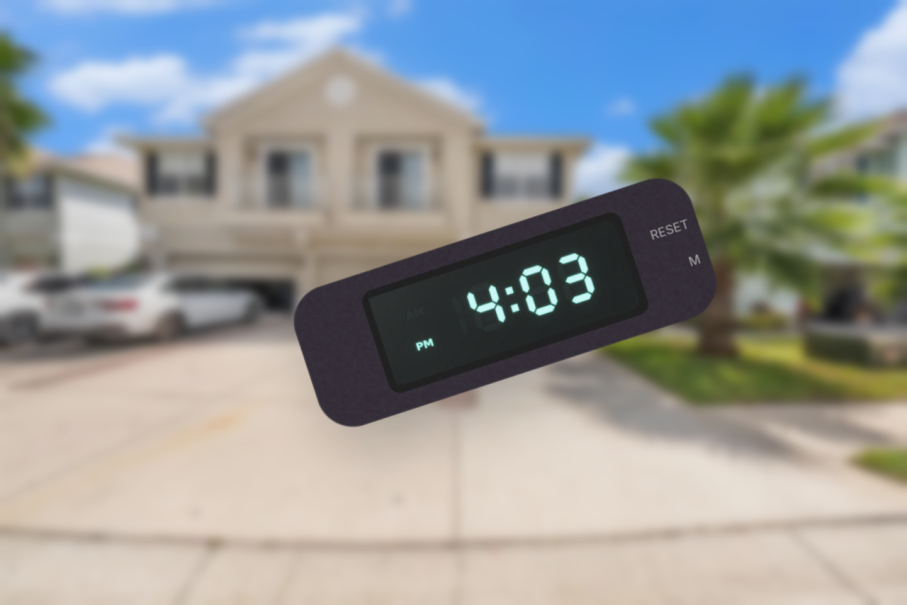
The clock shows 4.03
